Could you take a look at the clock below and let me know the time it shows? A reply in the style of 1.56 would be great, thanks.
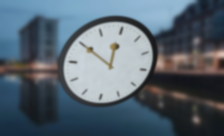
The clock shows 11.50
